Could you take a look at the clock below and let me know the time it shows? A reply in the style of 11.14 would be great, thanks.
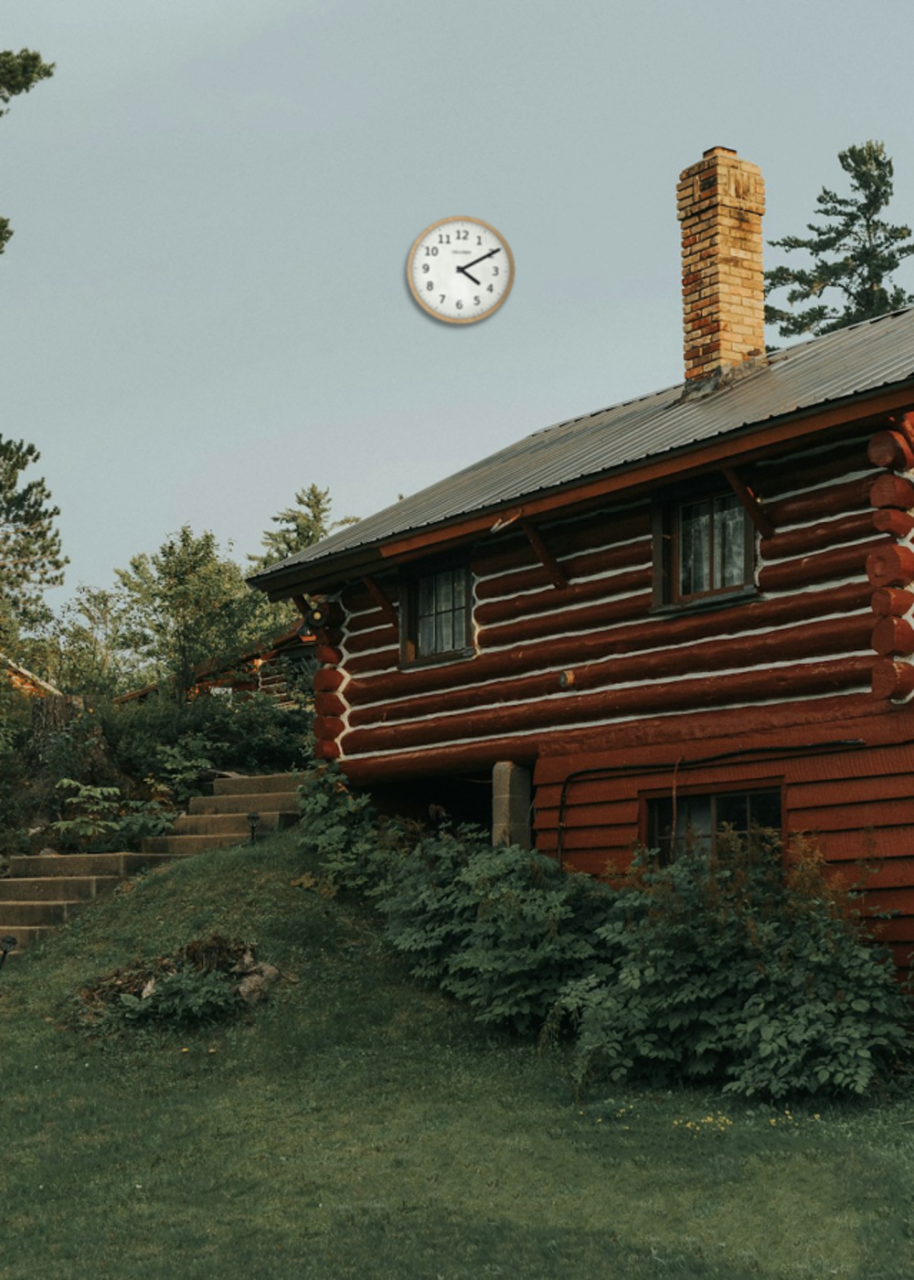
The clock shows 4.10
